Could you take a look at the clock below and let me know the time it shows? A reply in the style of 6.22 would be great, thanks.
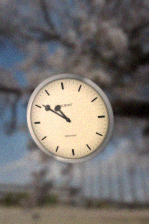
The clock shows 10.51
